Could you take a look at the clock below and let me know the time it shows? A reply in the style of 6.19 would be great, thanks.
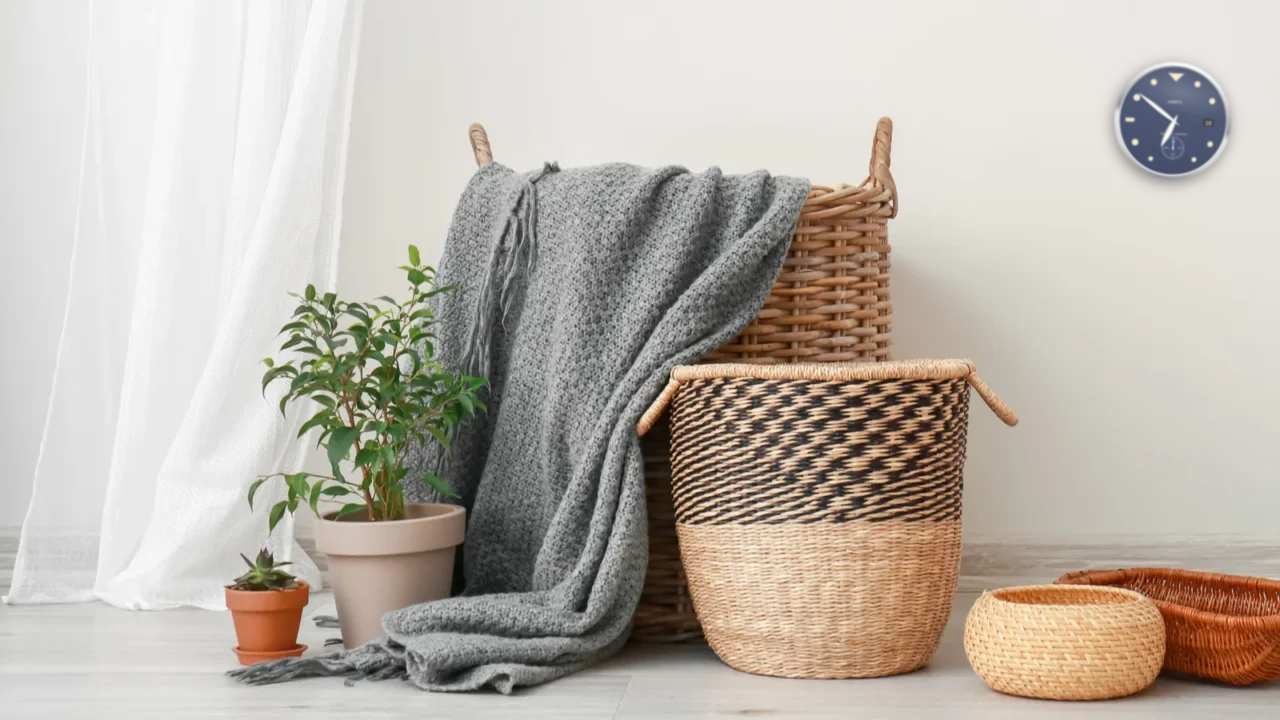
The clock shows 6.51
